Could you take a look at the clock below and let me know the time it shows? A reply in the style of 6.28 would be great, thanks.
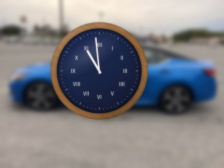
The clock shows 10.59
